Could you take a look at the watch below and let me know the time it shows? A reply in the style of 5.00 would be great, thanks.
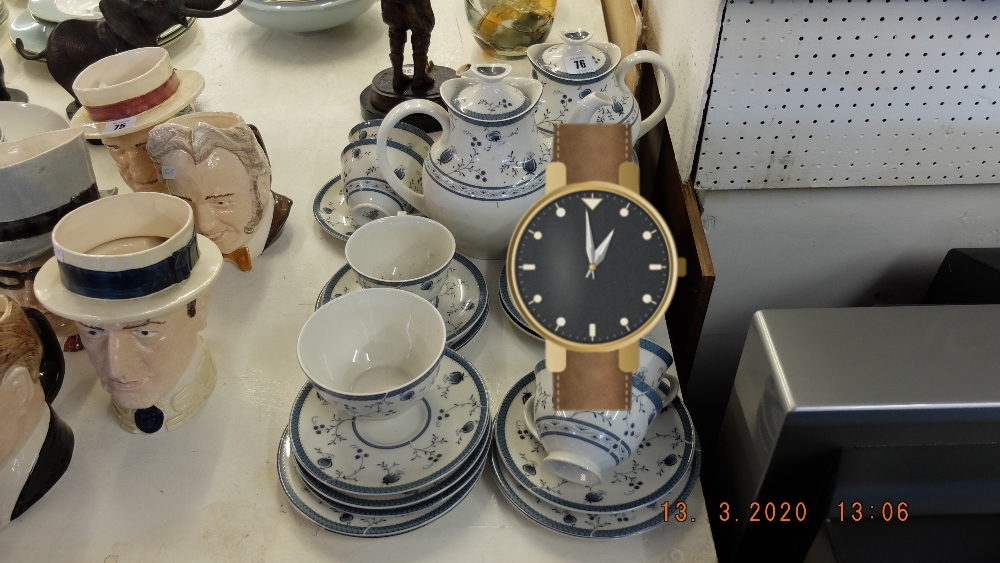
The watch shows 12.59
